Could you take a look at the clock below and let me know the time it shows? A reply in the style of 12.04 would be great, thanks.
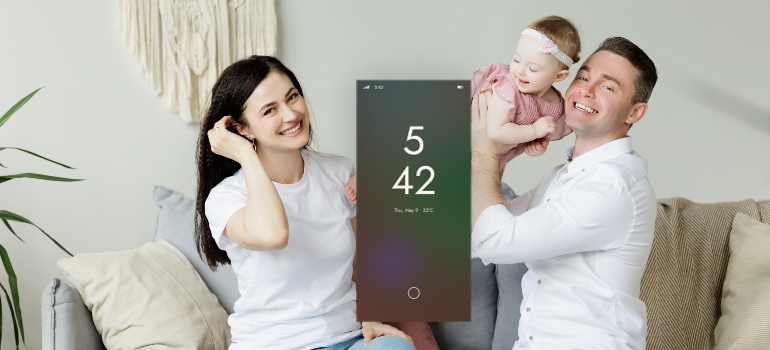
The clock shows 5.42
